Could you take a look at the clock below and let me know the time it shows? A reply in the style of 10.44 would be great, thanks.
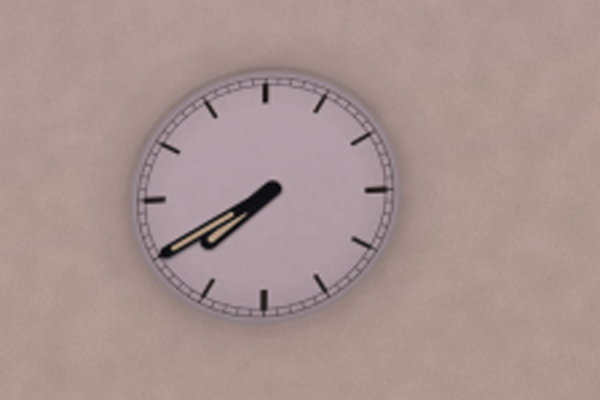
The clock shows 7.40
